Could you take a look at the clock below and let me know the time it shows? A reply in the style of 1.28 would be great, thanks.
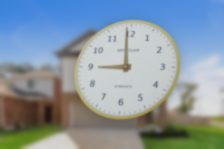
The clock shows 8.59
